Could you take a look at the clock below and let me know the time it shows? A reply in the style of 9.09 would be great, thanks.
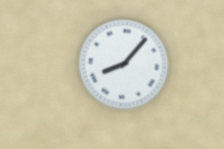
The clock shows 8.06
